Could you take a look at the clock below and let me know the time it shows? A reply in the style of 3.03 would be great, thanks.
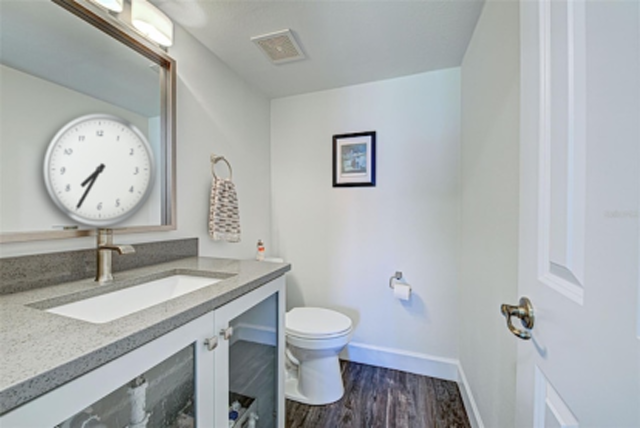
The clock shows 7.35
